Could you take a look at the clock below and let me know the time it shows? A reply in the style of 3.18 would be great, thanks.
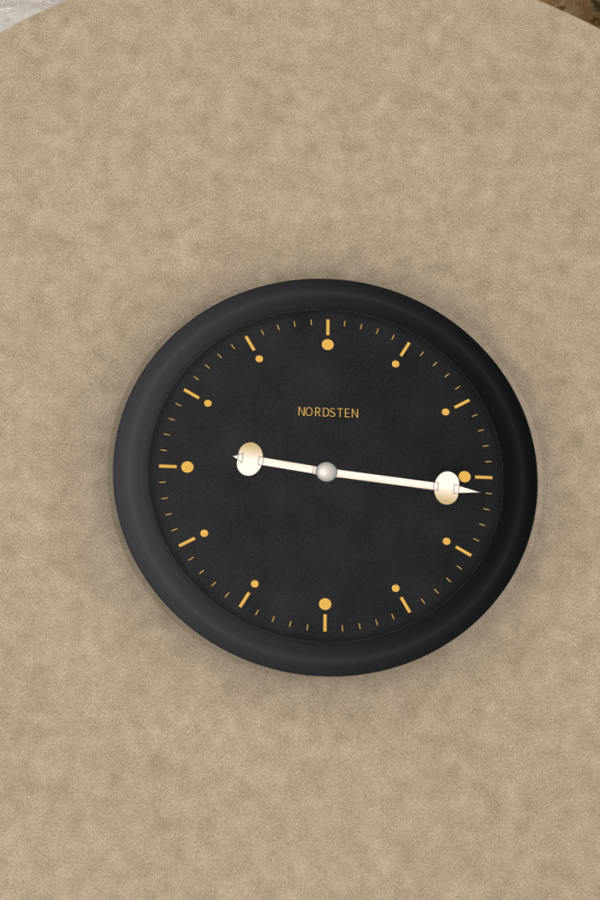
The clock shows 9.16
